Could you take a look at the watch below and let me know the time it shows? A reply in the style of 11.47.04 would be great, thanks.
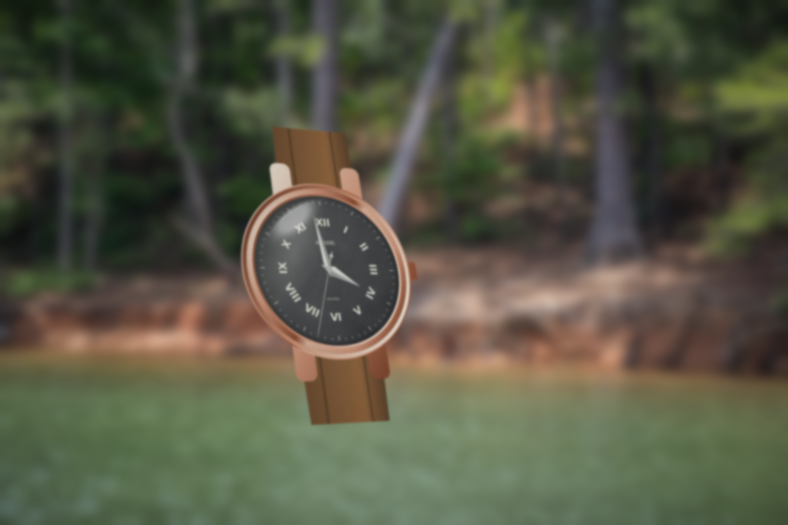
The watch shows 3.58.33
